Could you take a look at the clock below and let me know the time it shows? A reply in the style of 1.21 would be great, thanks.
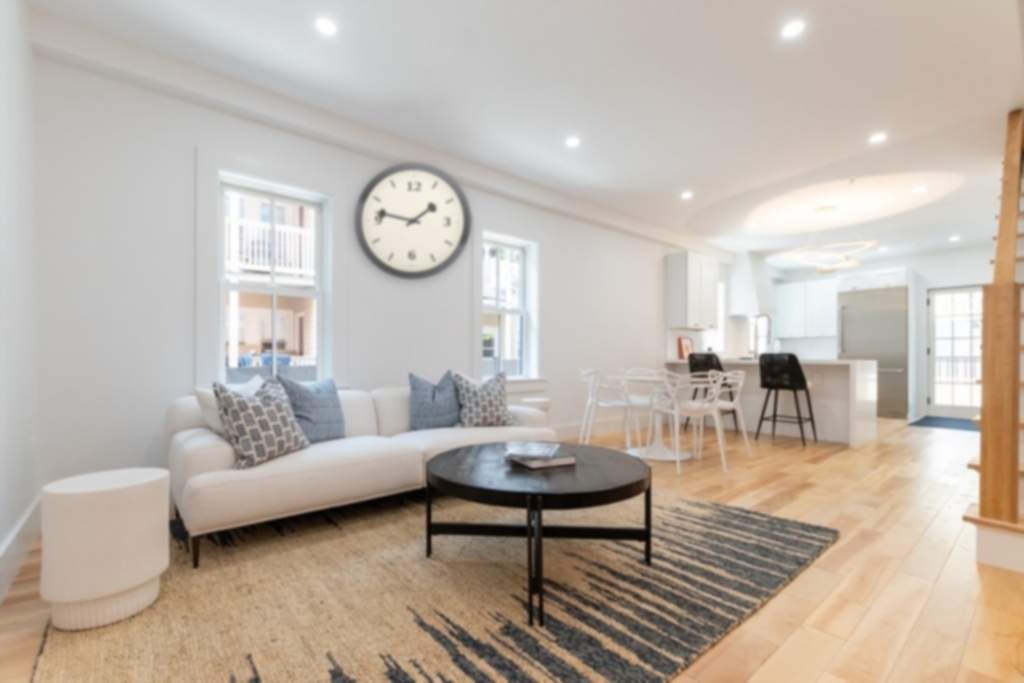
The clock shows 1.47
